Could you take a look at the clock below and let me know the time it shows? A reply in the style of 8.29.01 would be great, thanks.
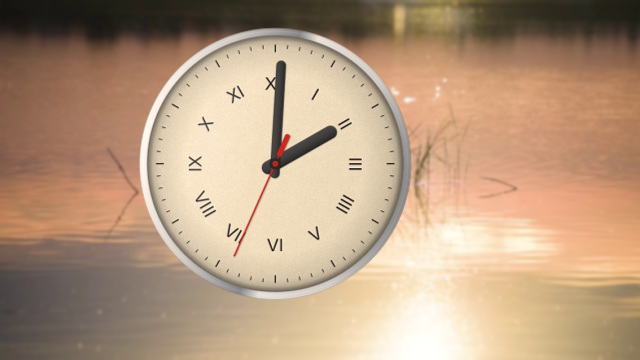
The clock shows 2.00.34
